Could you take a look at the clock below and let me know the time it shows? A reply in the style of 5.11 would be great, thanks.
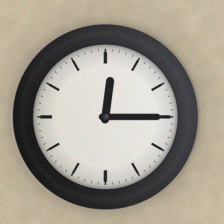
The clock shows 12.15
